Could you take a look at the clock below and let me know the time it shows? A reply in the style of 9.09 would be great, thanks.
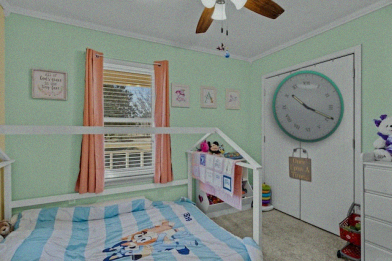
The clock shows 10.19
